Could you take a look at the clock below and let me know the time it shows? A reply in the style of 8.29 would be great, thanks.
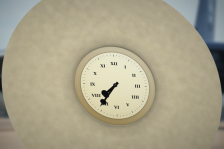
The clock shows 7.36
